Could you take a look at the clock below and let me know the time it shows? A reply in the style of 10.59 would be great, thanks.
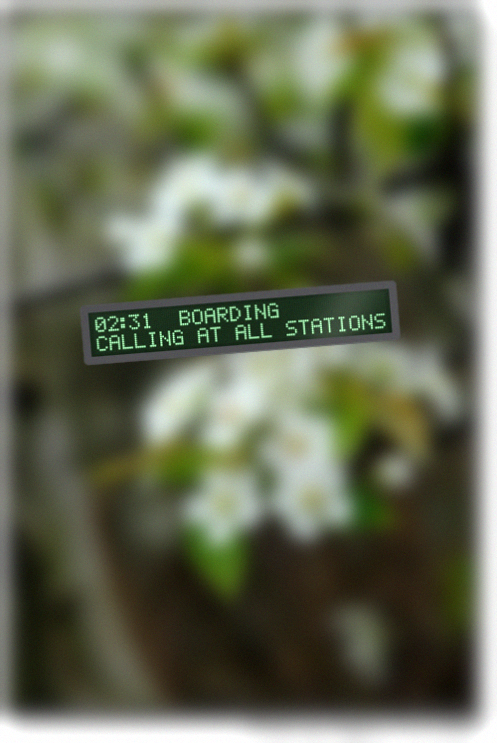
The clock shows 2.31
